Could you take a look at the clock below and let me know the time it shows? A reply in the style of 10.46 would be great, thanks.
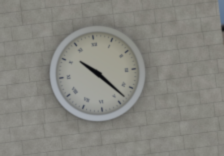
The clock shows 10.23
